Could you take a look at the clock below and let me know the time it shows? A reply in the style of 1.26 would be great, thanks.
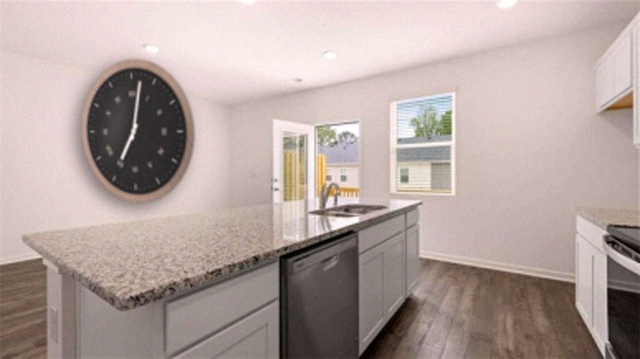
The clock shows 7.02
